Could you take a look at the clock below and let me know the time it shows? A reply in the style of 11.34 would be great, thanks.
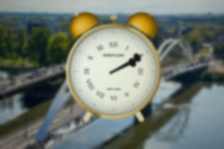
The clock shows 2.10
